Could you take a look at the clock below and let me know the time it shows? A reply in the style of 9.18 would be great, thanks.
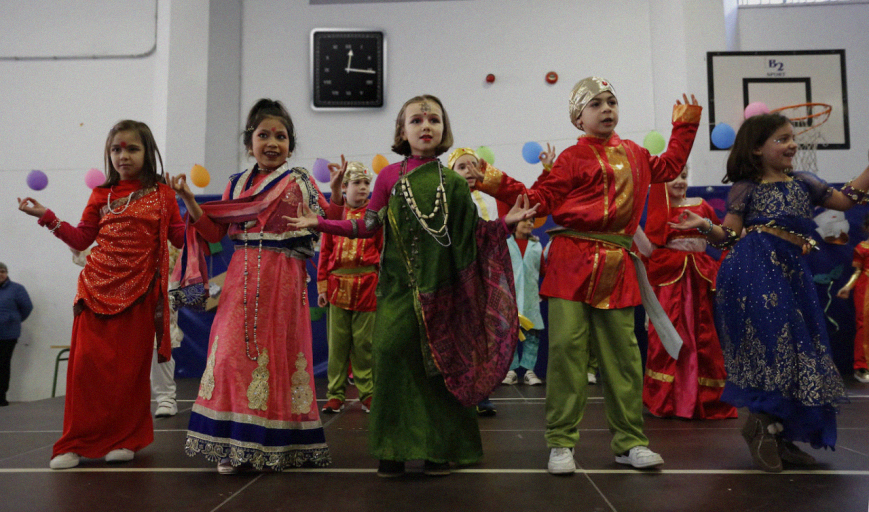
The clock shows 12.16
